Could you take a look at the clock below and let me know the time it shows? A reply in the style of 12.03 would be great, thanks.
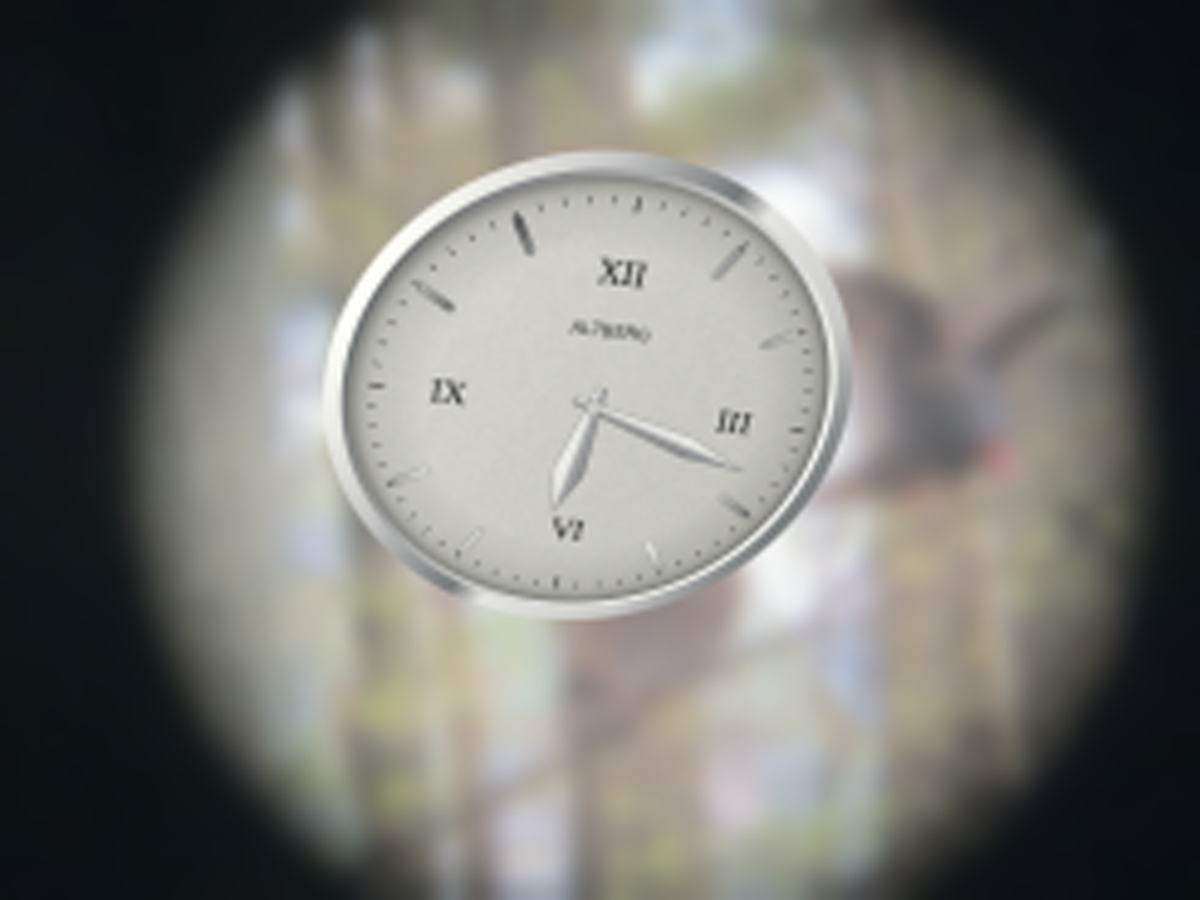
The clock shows 6.18
